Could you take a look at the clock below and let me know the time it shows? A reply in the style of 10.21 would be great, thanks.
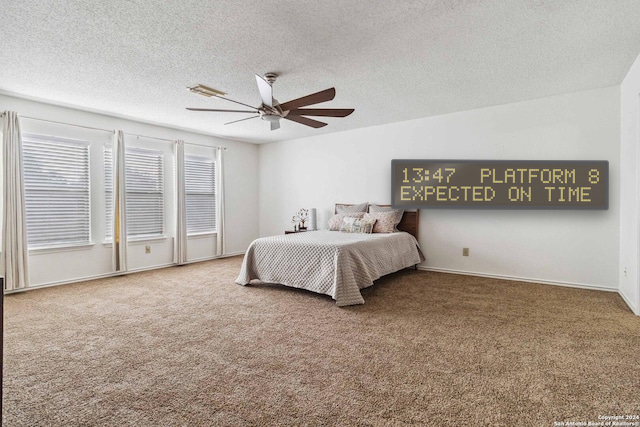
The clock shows 13.47
